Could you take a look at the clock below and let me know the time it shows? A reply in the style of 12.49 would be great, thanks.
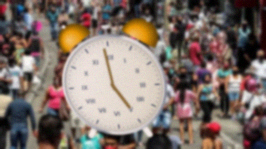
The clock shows 4.59
